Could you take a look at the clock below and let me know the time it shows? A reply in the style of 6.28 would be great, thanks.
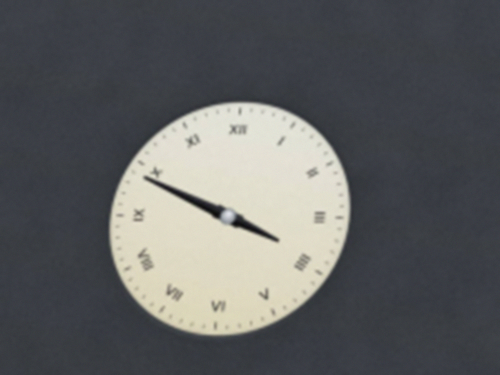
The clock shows 3.49
